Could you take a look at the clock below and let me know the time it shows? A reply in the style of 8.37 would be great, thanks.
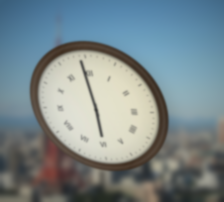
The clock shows 5.59
